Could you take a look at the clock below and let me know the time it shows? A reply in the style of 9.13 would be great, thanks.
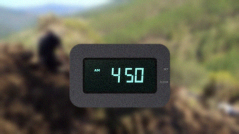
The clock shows 4.50
